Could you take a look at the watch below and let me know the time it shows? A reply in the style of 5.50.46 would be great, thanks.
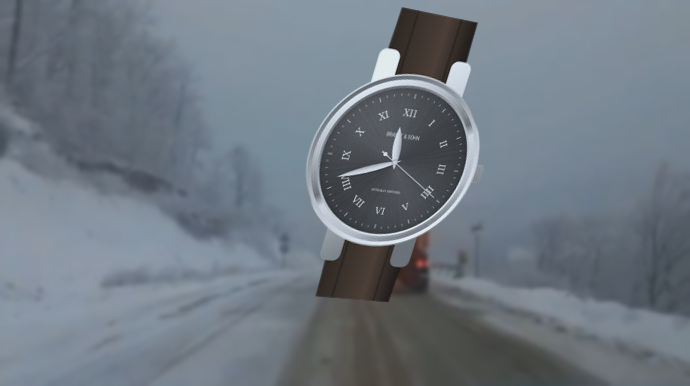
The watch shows 11.41.20
